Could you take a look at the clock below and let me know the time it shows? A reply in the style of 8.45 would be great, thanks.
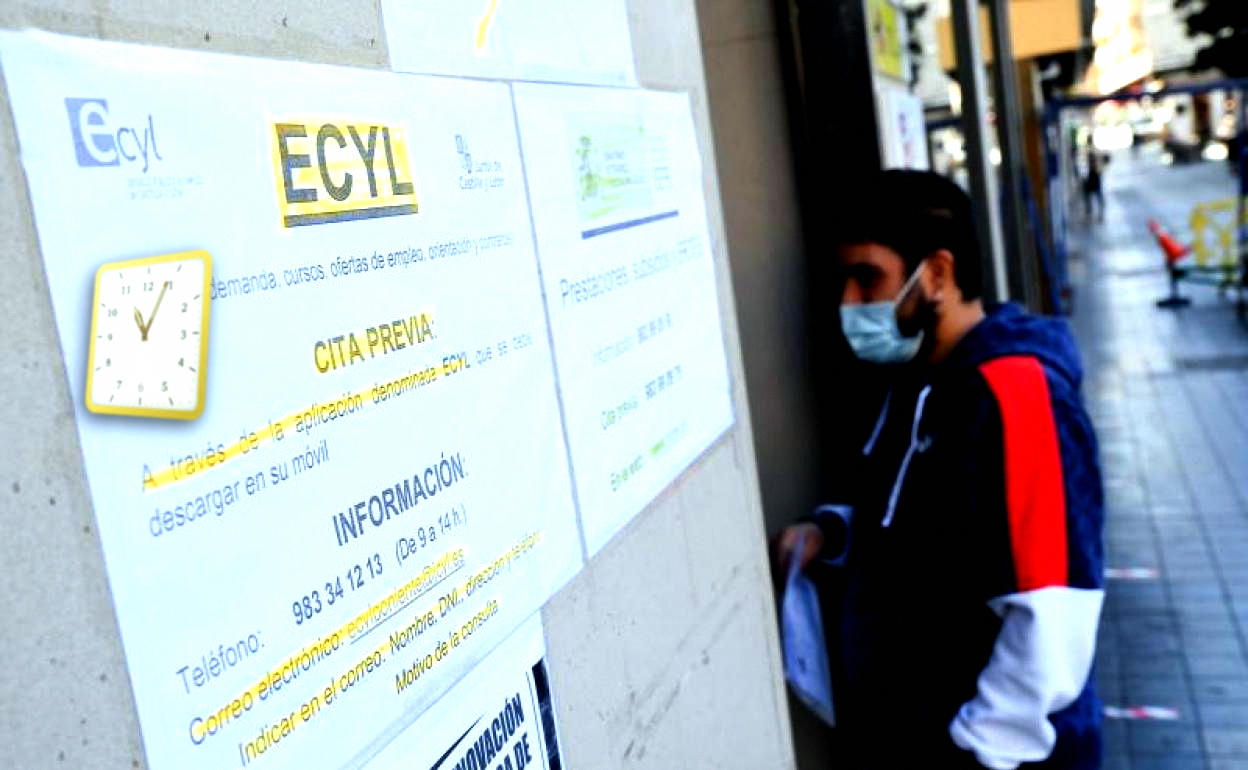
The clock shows 11.04
